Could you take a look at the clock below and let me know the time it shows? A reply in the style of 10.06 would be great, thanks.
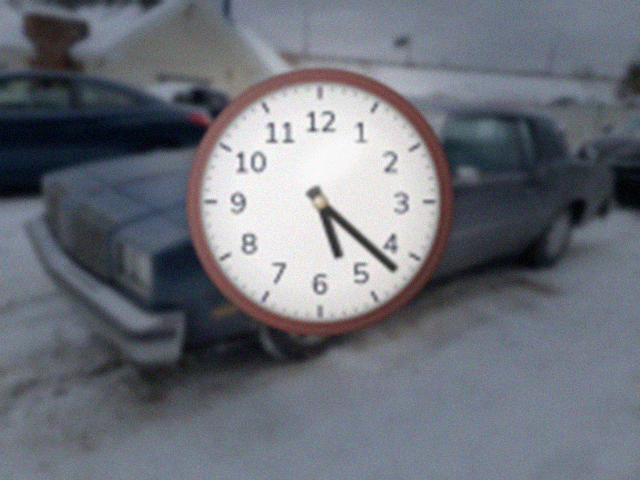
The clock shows 5.22
